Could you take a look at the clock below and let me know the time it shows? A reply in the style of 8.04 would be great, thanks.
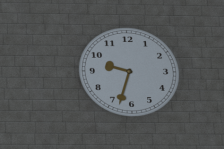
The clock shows 9.33
